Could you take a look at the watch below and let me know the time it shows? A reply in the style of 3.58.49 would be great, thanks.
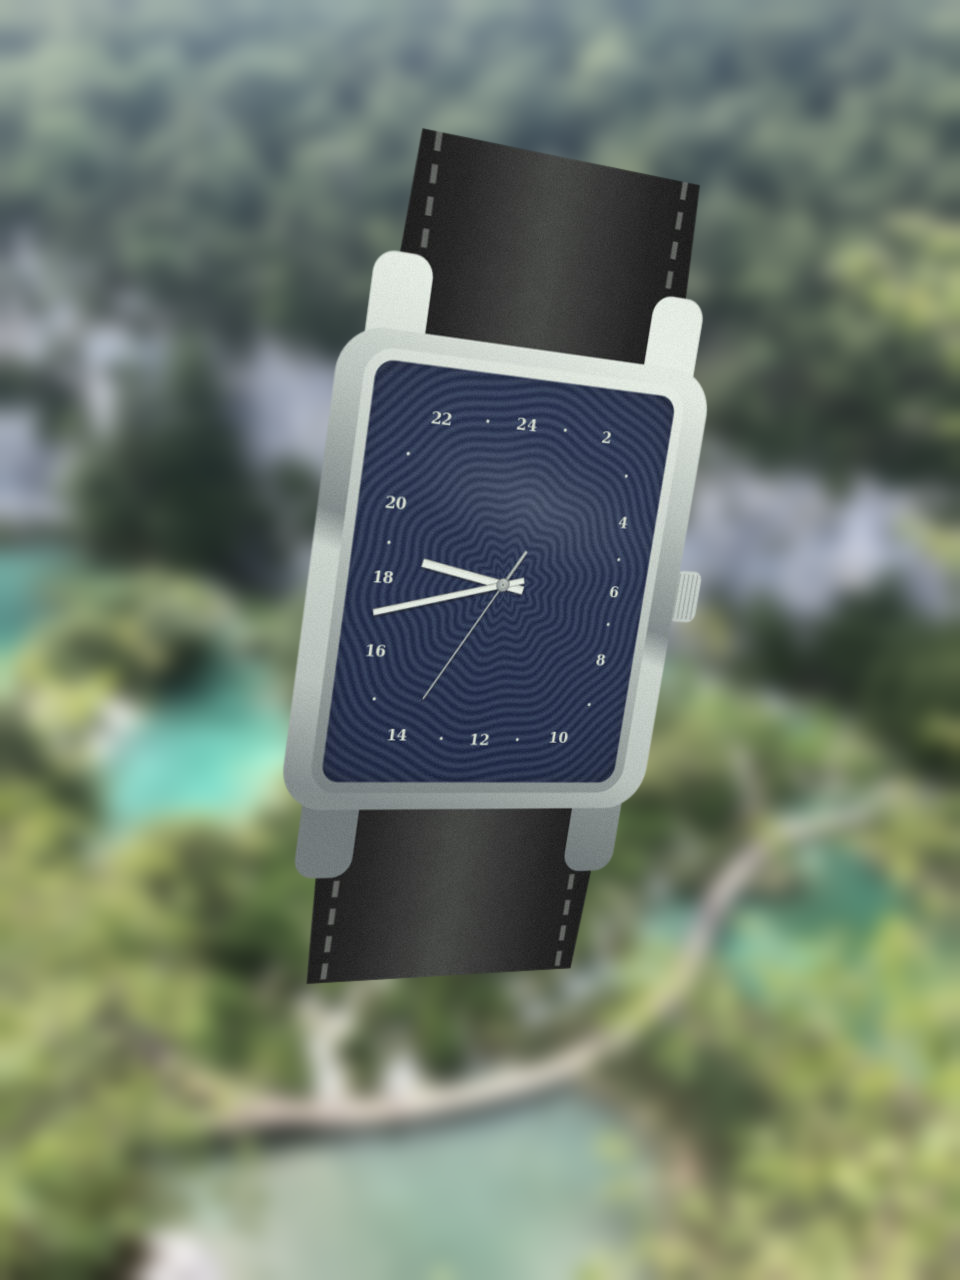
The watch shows 18.42.35
